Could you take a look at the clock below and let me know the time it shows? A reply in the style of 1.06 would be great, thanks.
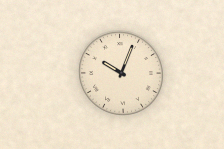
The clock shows 10.04
